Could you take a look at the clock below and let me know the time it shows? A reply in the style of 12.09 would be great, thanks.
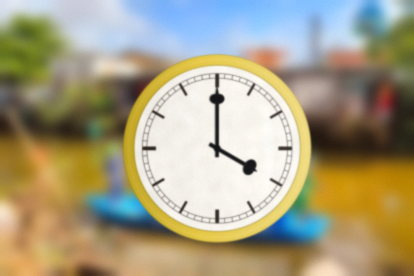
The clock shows 4.00
